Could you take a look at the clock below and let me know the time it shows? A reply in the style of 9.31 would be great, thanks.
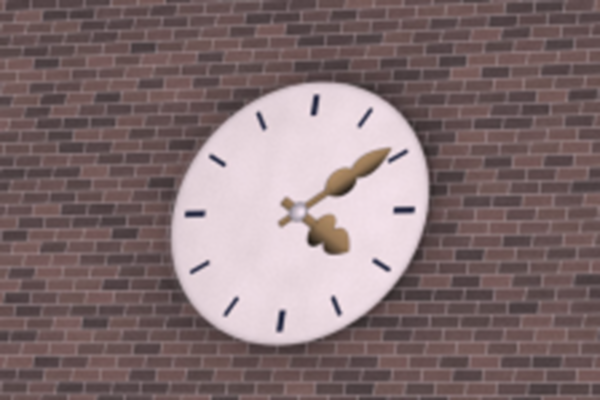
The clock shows 4.09
